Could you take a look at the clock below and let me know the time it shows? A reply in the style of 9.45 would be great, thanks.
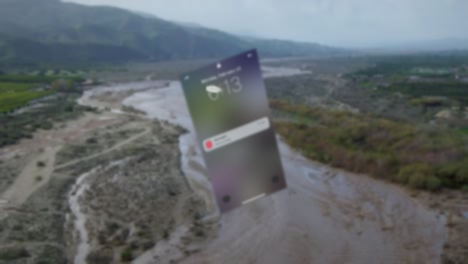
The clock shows 6.13
